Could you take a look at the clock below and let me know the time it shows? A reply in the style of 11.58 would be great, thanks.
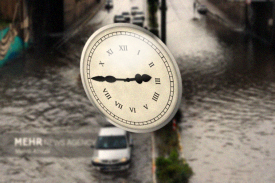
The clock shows 2.45
